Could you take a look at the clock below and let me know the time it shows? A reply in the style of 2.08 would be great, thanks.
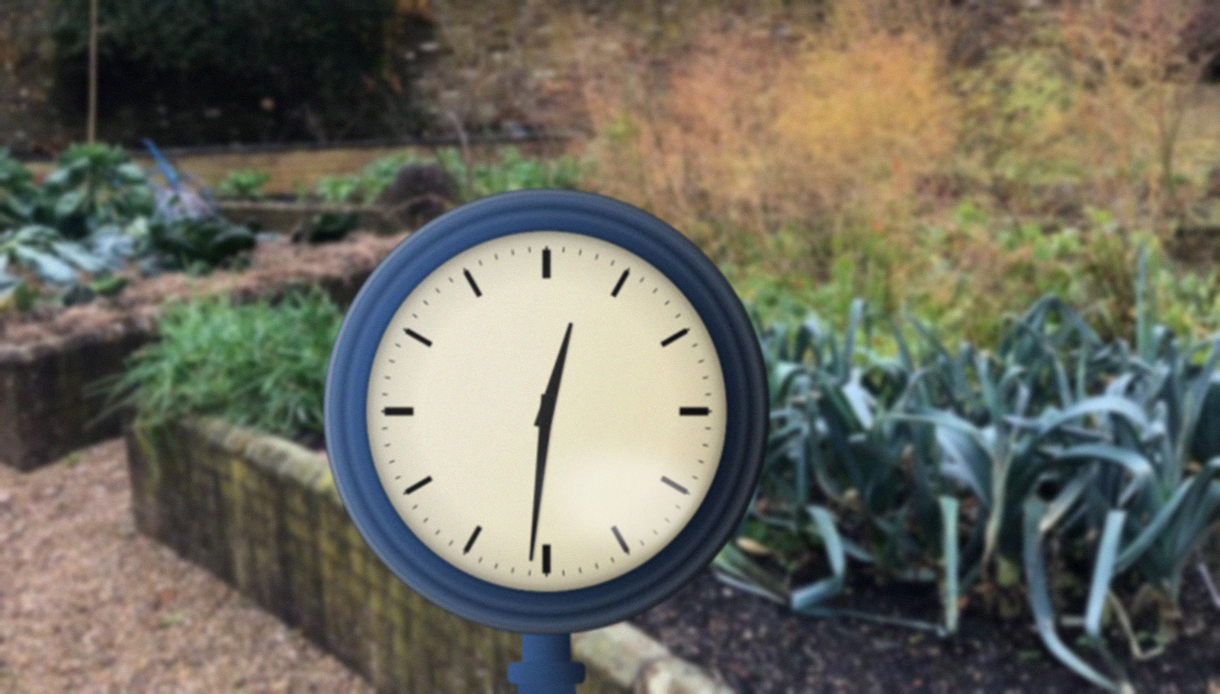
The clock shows 12.31
